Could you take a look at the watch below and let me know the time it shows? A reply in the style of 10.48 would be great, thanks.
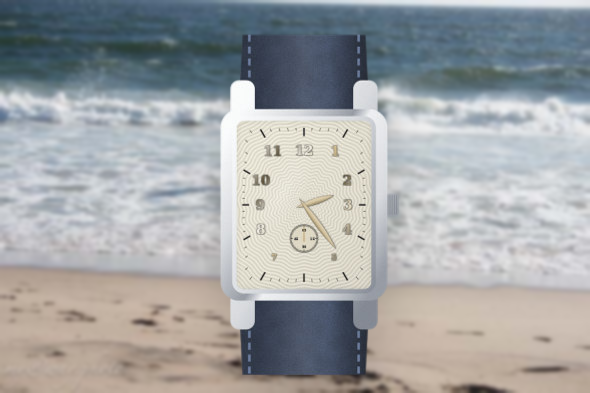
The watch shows 2.24
